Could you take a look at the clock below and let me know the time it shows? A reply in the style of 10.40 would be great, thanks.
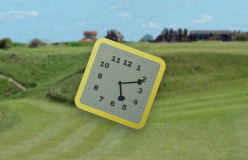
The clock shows 5.11
